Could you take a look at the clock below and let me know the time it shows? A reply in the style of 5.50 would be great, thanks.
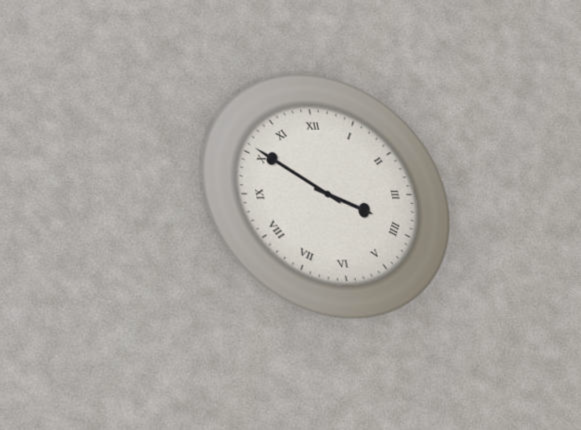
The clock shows 3.51
